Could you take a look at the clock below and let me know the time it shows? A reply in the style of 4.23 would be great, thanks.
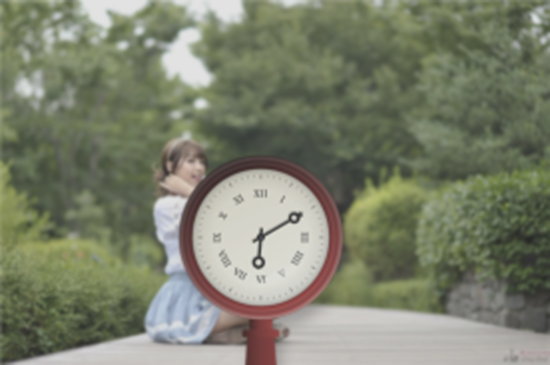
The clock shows 6.10
